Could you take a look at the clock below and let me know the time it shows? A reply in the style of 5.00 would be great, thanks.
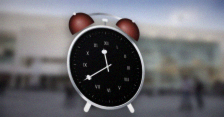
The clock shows 11.40
